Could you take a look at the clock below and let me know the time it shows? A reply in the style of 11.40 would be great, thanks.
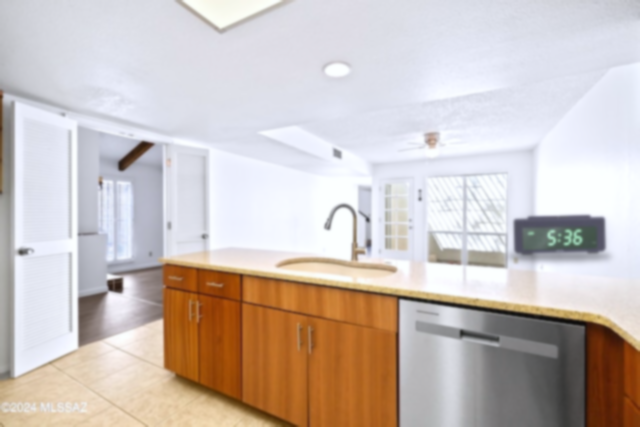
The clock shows 5.36
